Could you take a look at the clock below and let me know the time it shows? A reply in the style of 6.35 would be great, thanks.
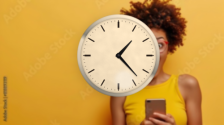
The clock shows 1.23
